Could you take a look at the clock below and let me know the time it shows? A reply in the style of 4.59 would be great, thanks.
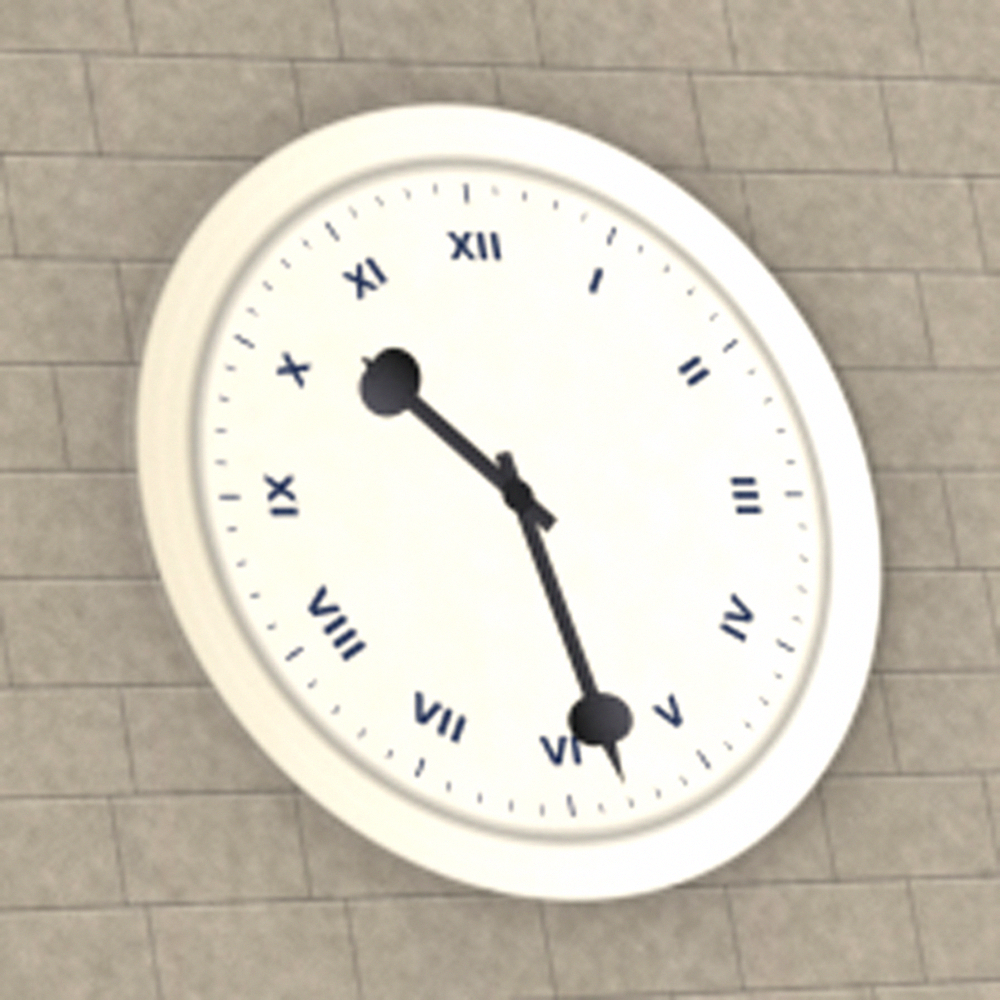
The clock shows 10.28
